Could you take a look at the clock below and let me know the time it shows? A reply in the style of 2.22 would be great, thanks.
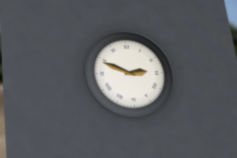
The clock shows 2.49
